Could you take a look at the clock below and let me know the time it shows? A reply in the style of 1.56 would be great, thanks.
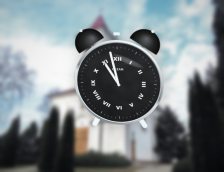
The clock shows 10.58
